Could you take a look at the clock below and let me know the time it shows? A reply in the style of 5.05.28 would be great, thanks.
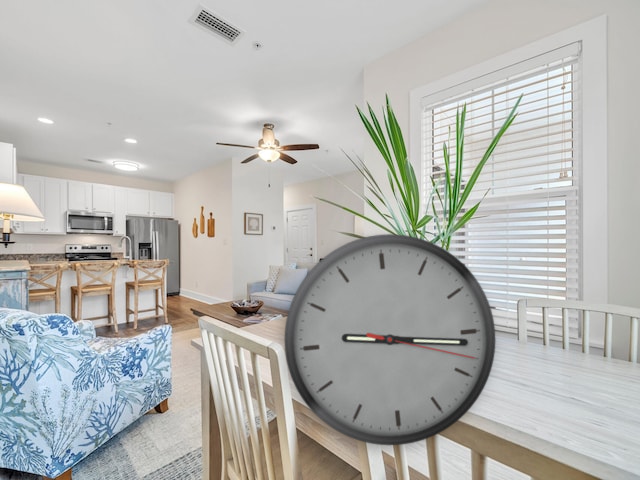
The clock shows 9.16.18
